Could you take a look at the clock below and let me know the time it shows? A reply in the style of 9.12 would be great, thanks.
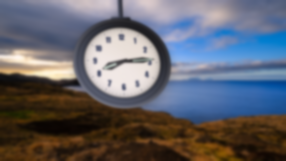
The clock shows 8.14
